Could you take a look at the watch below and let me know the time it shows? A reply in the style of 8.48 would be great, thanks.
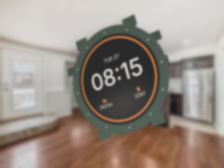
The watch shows 8.15
